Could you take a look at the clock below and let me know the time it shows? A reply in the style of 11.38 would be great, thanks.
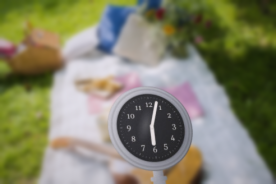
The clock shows 6.03
